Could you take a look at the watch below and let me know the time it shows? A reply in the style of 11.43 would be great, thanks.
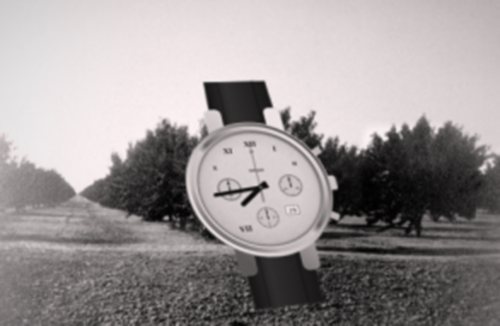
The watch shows 7.44
